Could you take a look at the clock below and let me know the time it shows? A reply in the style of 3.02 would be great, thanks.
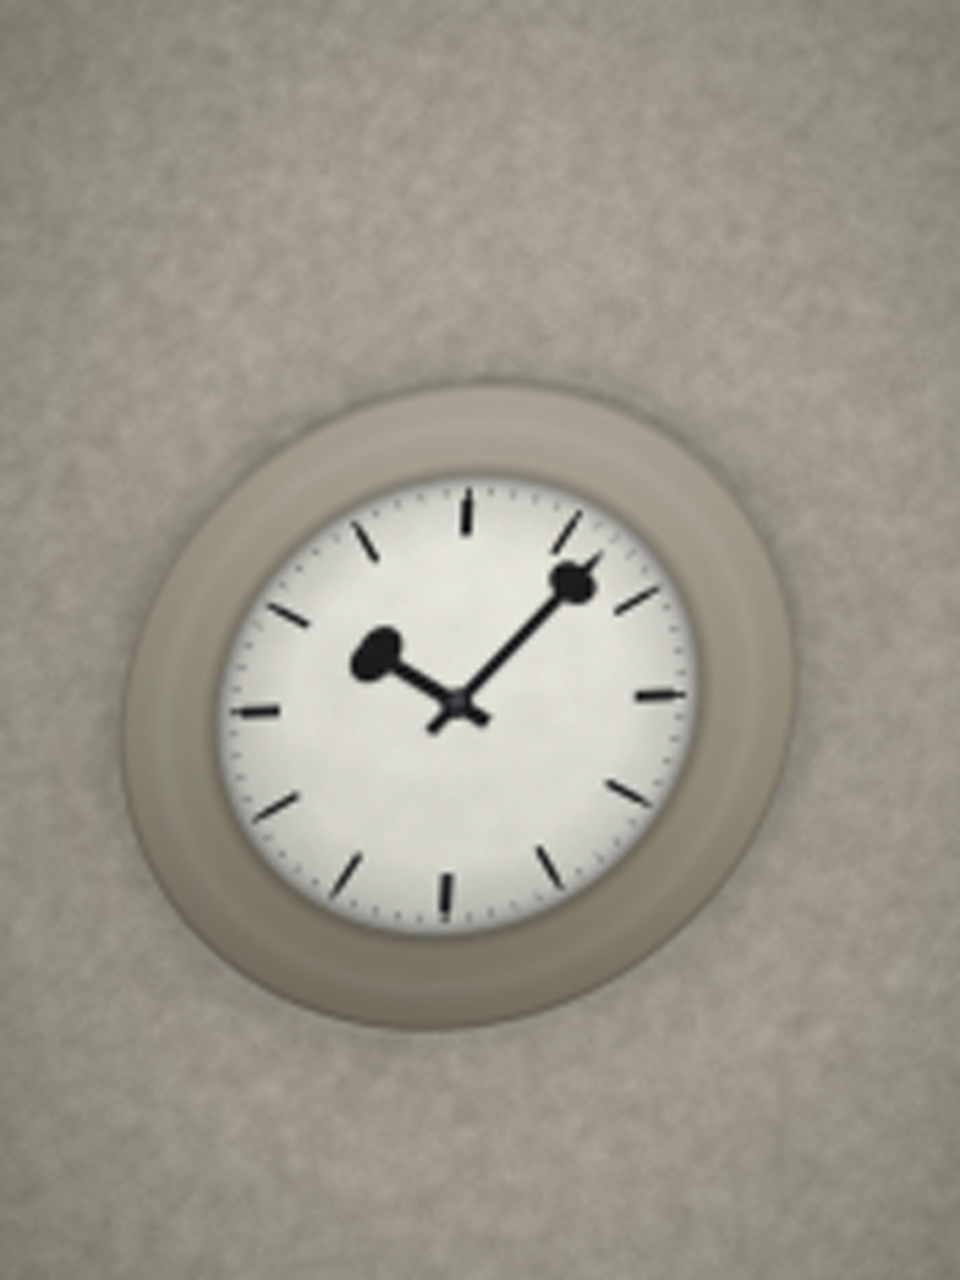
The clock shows 10.07
